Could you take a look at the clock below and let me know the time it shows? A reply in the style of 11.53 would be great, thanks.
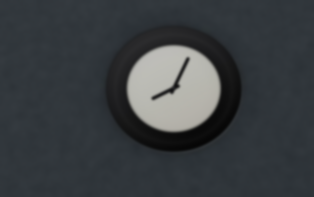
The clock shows 8.04
